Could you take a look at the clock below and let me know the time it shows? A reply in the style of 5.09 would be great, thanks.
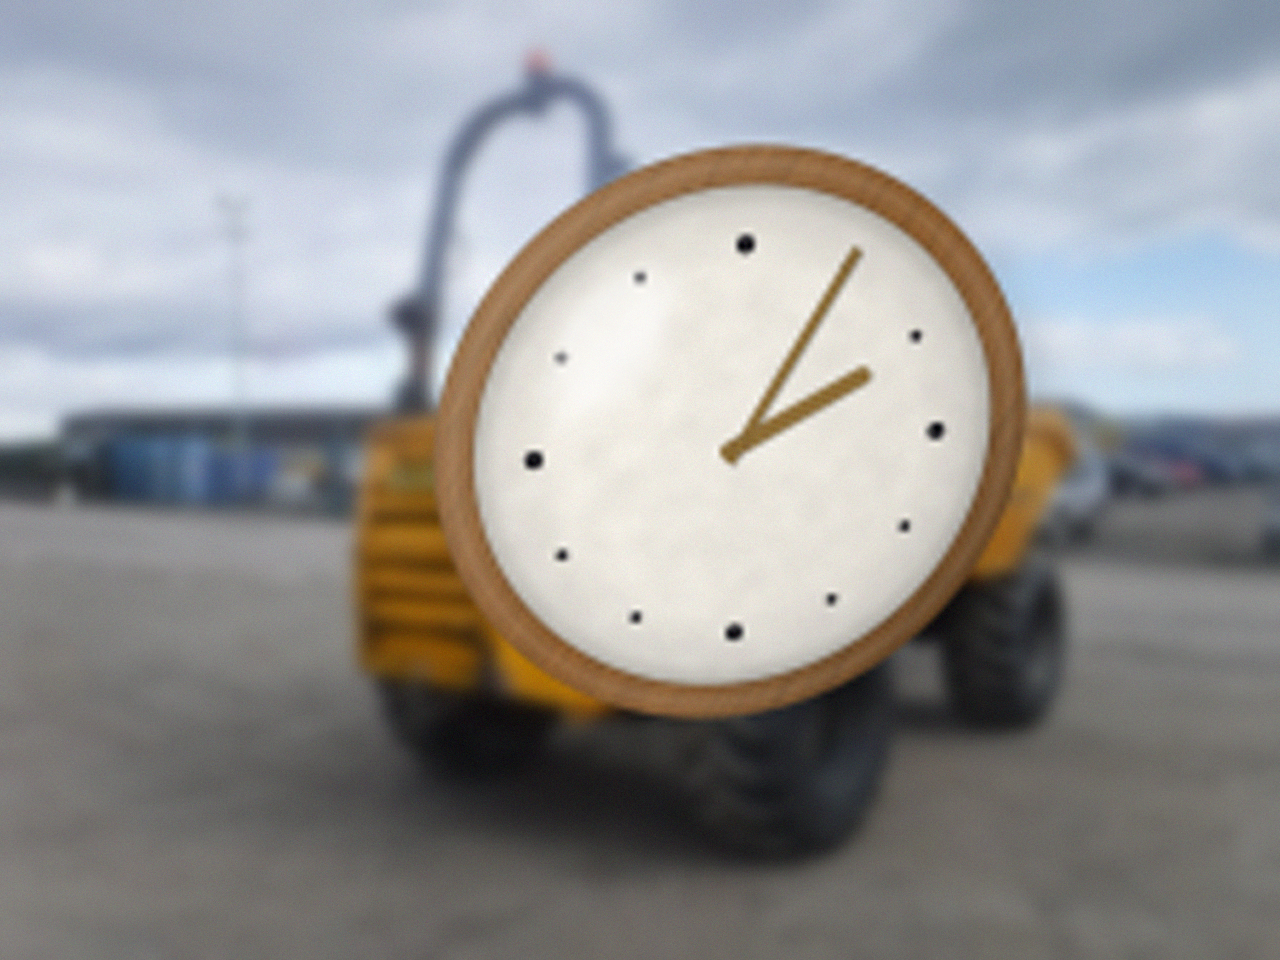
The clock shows 2.05
